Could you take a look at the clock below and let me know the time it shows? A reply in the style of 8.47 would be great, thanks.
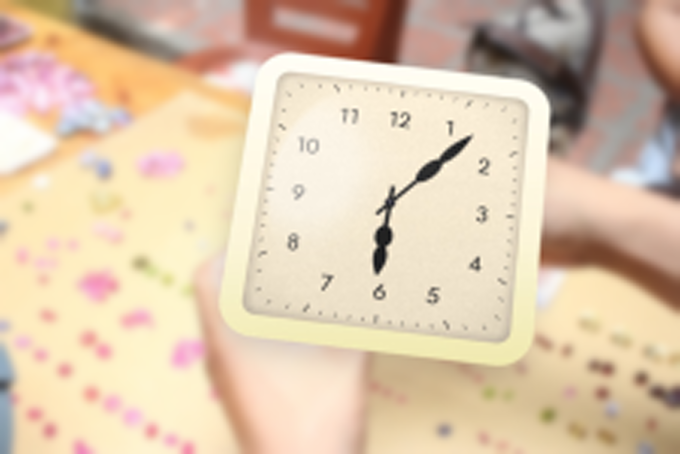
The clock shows 6.07
